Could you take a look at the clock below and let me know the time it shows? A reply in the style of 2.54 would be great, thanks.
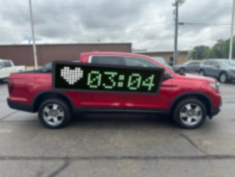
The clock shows 3.04
